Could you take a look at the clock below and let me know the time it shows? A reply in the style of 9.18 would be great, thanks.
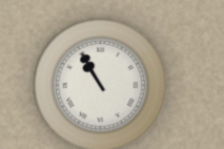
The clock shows 10.55
